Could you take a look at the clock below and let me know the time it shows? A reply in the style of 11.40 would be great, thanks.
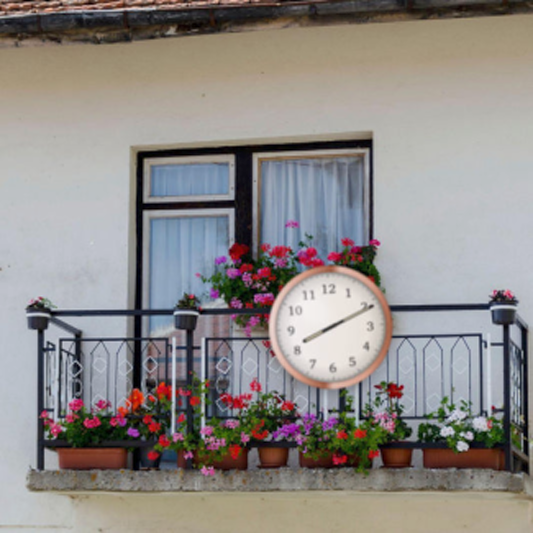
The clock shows 8.11
